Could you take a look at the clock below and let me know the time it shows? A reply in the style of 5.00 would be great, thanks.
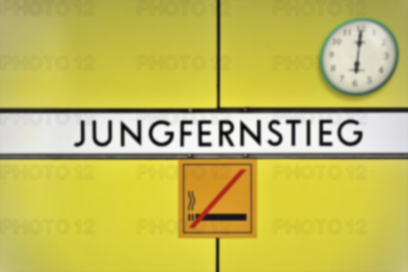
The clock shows 6.00
